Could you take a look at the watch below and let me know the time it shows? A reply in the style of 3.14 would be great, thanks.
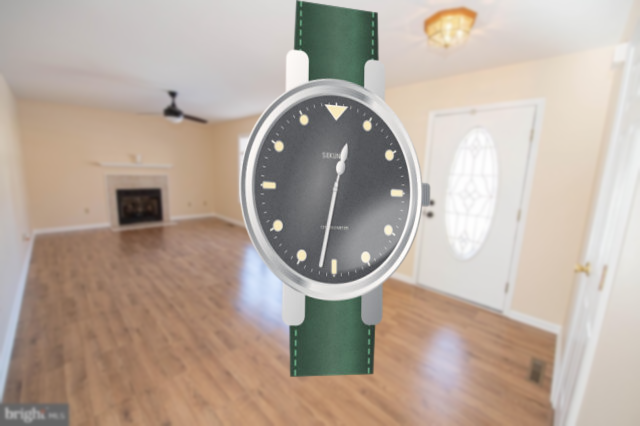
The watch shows 12.32
